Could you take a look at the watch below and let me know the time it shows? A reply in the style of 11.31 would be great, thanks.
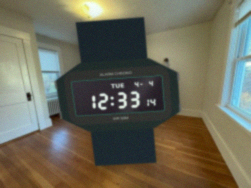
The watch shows 12.33
